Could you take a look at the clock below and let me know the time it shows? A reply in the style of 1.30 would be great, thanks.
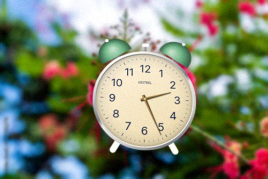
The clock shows 2.26
